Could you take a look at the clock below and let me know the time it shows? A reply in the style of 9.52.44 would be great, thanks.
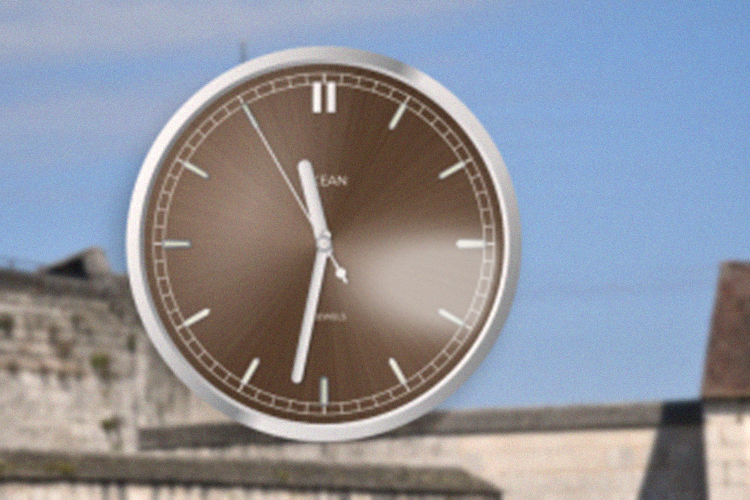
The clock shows 11.31.55
